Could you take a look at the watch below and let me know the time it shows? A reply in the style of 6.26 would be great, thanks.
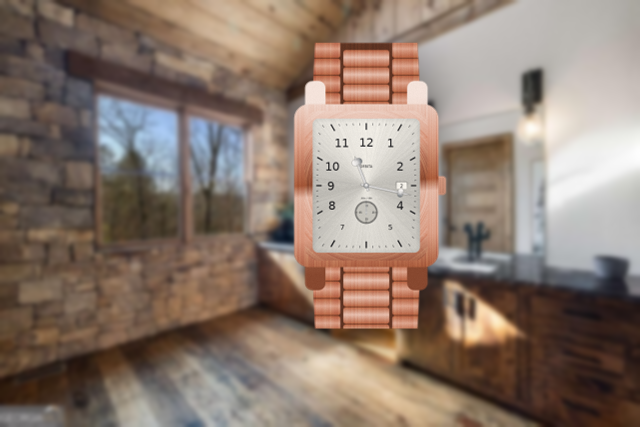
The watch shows 11.17
